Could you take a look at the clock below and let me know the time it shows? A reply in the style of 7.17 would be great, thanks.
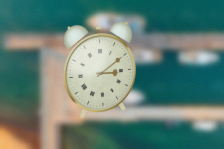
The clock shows 3.10
